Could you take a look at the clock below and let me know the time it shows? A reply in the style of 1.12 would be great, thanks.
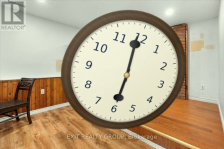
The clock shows 5.59
